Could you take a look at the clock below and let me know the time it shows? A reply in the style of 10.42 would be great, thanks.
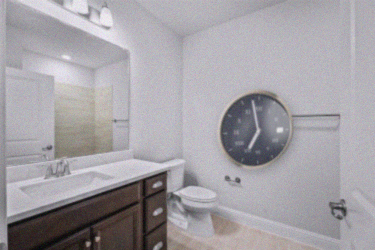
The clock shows 6.58
